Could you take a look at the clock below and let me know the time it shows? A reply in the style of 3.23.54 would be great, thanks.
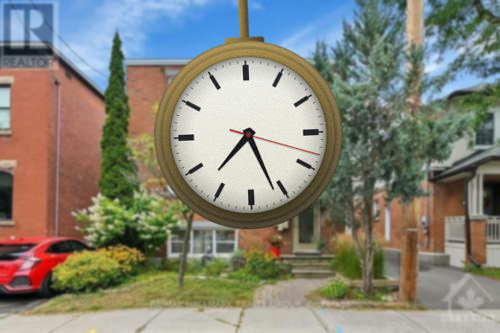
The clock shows 7.26.18
